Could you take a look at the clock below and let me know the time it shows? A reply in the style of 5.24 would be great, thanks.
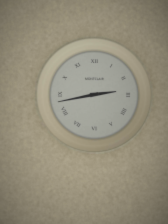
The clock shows 2.43
